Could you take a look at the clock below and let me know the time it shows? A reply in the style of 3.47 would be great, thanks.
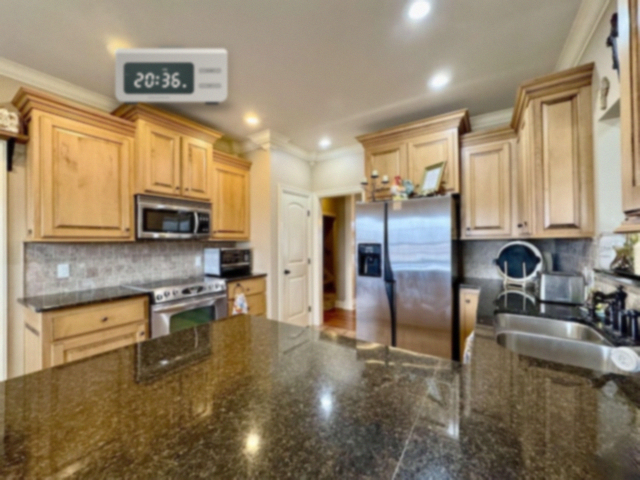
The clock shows 20.36
